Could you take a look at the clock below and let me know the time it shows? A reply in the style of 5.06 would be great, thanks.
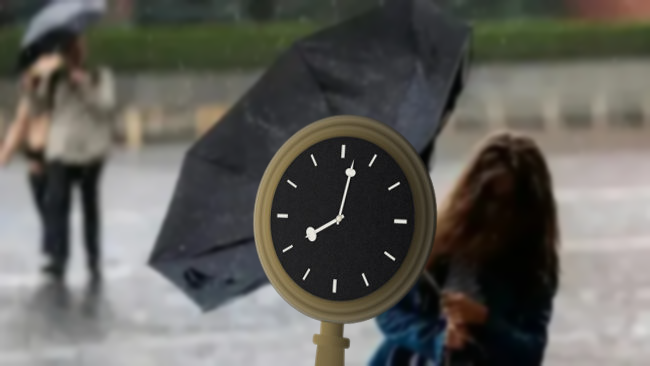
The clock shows 8.02
